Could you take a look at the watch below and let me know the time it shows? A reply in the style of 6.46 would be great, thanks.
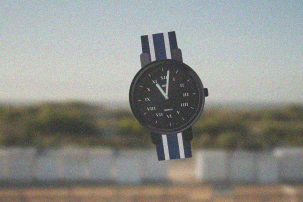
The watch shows 11.02
